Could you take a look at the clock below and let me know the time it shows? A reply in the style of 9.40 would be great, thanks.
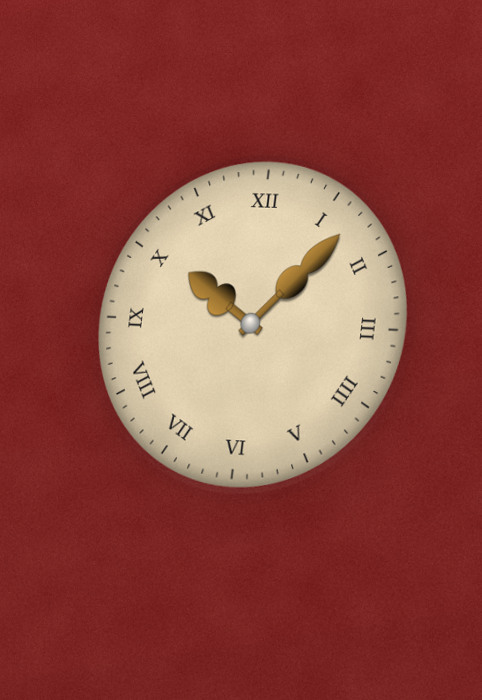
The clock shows 10.07
